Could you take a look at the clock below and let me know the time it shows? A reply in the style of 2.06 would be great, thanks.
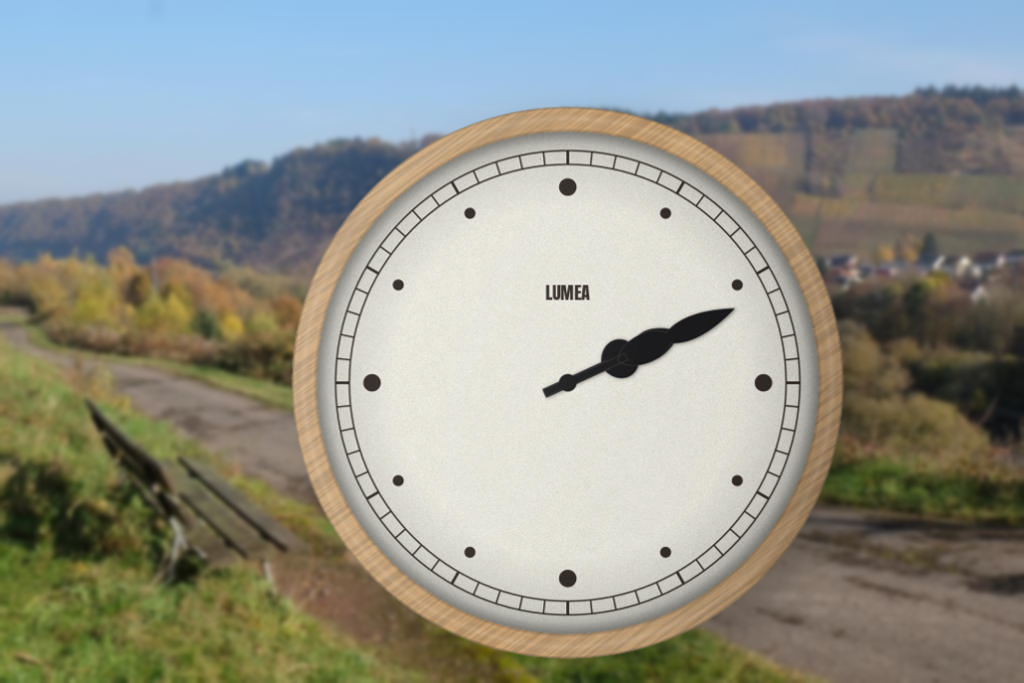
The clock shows 2.11
